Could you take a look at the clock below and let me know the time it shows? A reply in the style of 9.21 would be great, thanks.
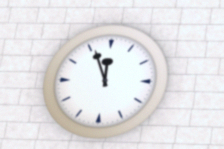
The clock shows 11.56
